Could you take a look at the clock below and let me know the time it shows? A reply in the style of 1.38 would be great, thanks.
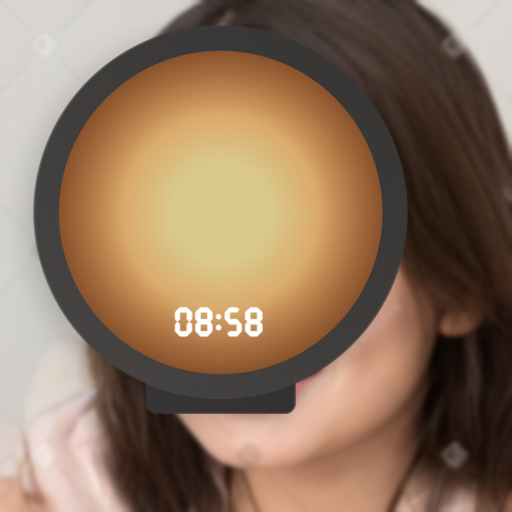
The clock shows 8.58
